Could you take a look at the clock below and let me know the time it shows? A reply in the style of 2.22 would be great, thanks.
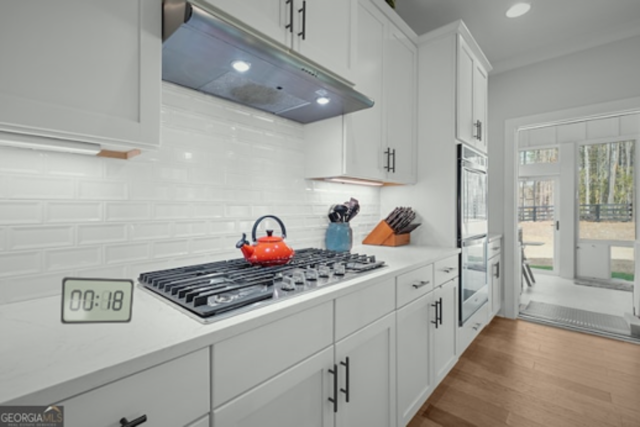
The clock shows 0.18
